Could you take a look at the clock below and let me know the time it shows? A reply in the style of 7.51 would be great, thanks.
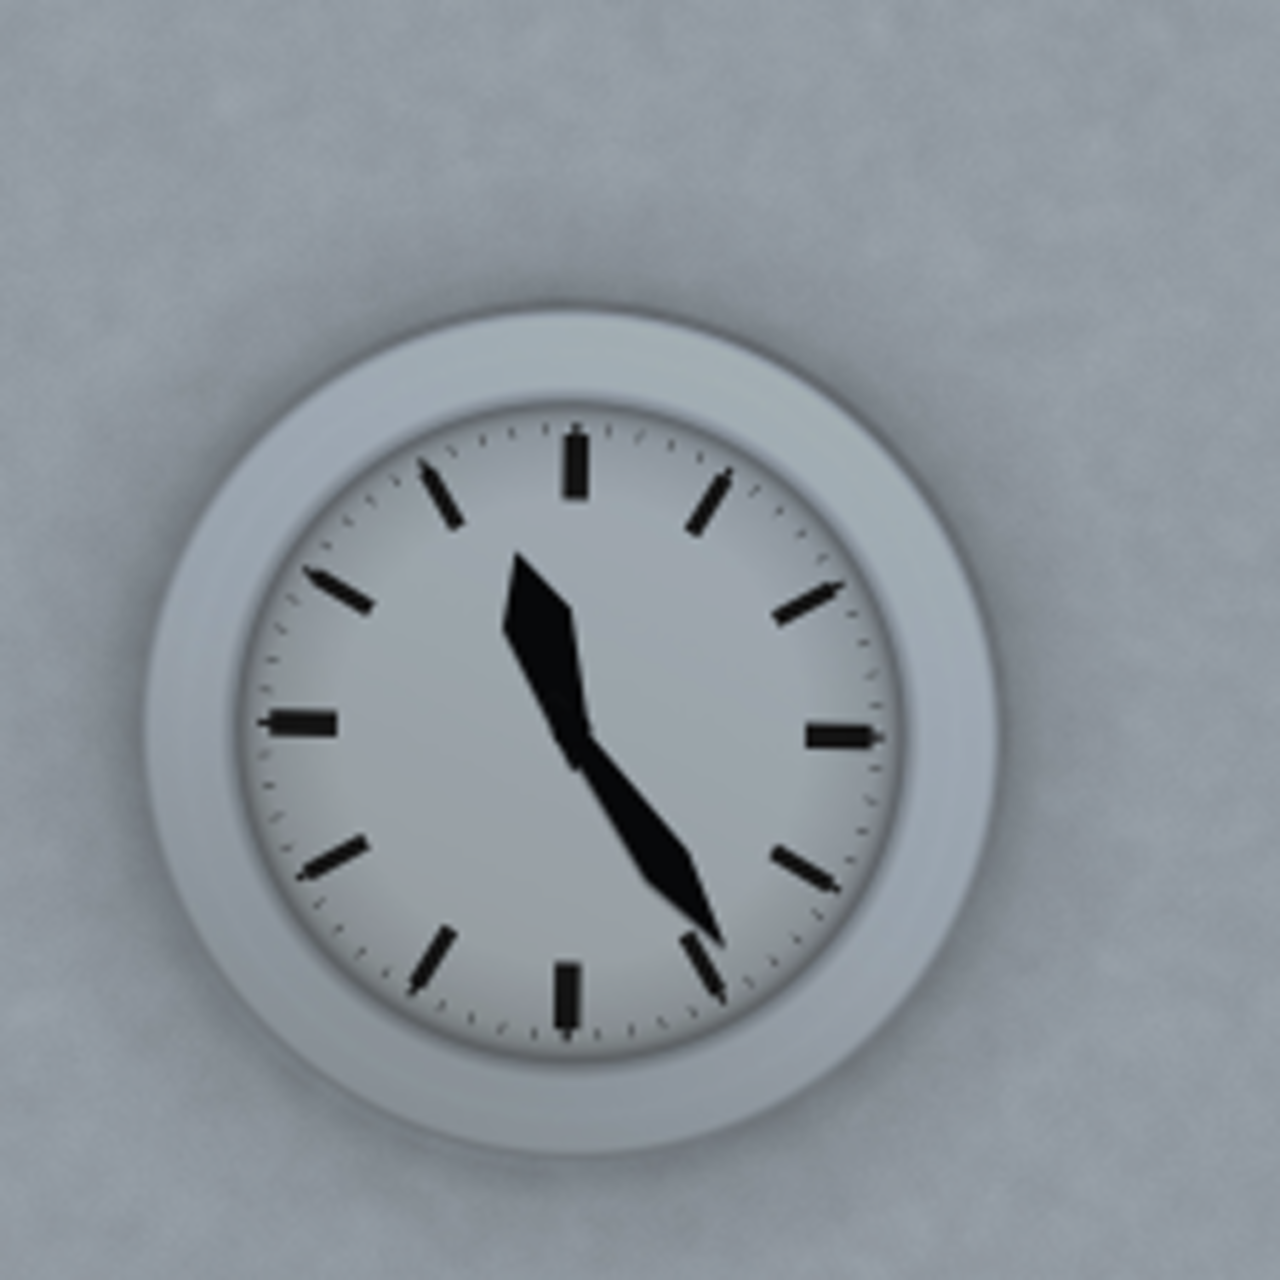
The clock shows 11.24
